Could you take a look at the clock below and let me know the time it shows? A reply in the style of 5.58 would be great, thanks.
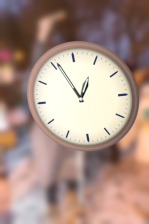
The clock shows 12.56
